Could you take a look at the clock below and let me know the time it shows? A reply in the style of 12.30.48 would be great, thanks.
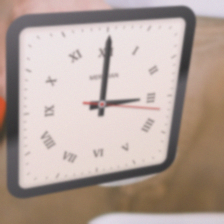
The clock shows 3.00.17
